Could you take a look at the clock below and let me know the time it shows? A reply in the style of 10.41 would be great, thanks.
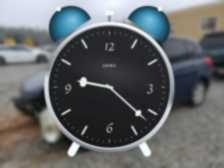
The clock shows 9.22
